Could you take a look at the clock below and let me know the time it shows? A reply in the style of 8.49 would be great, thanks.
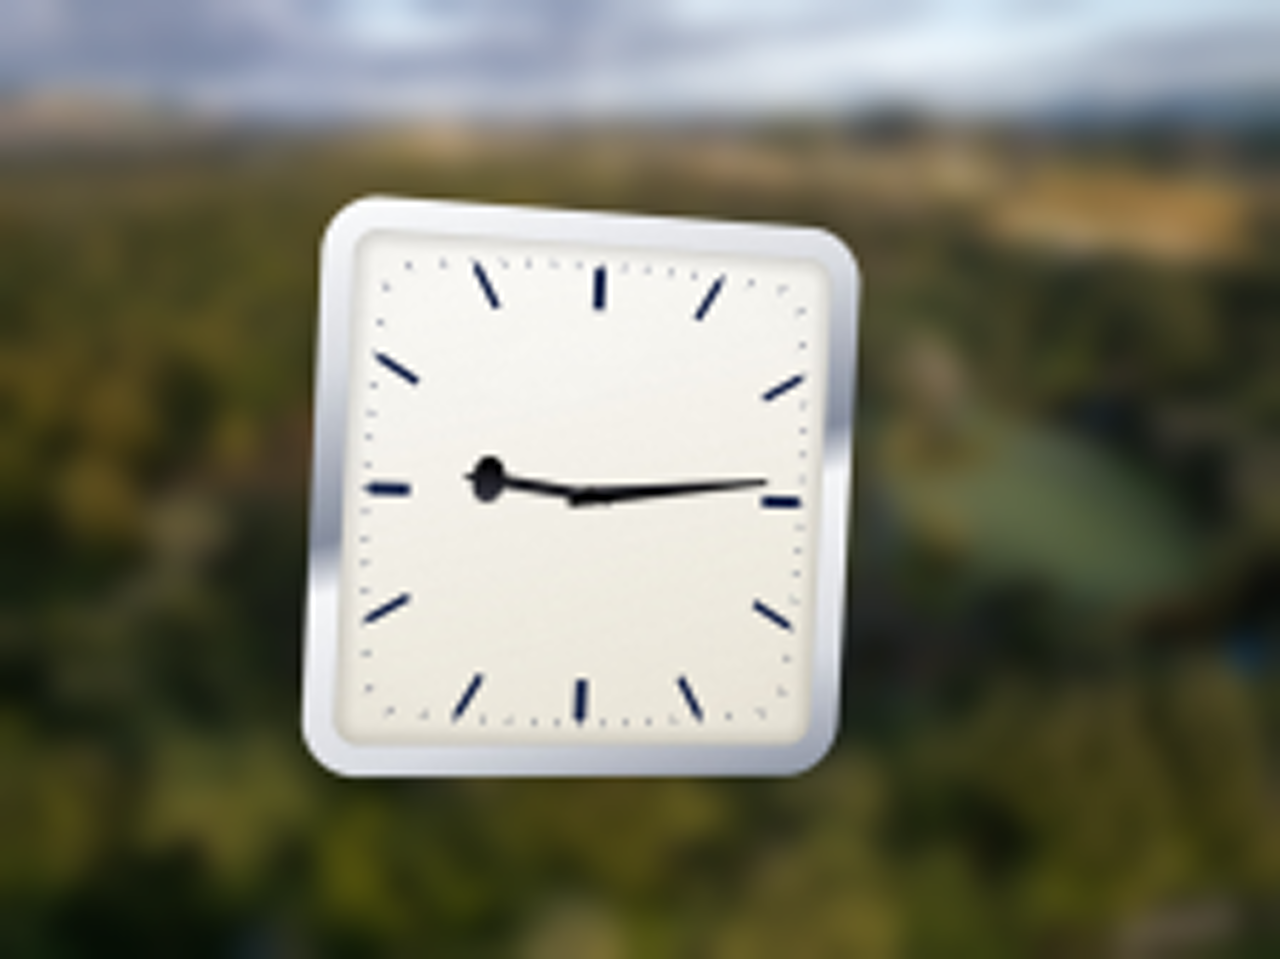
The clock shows 9.14
